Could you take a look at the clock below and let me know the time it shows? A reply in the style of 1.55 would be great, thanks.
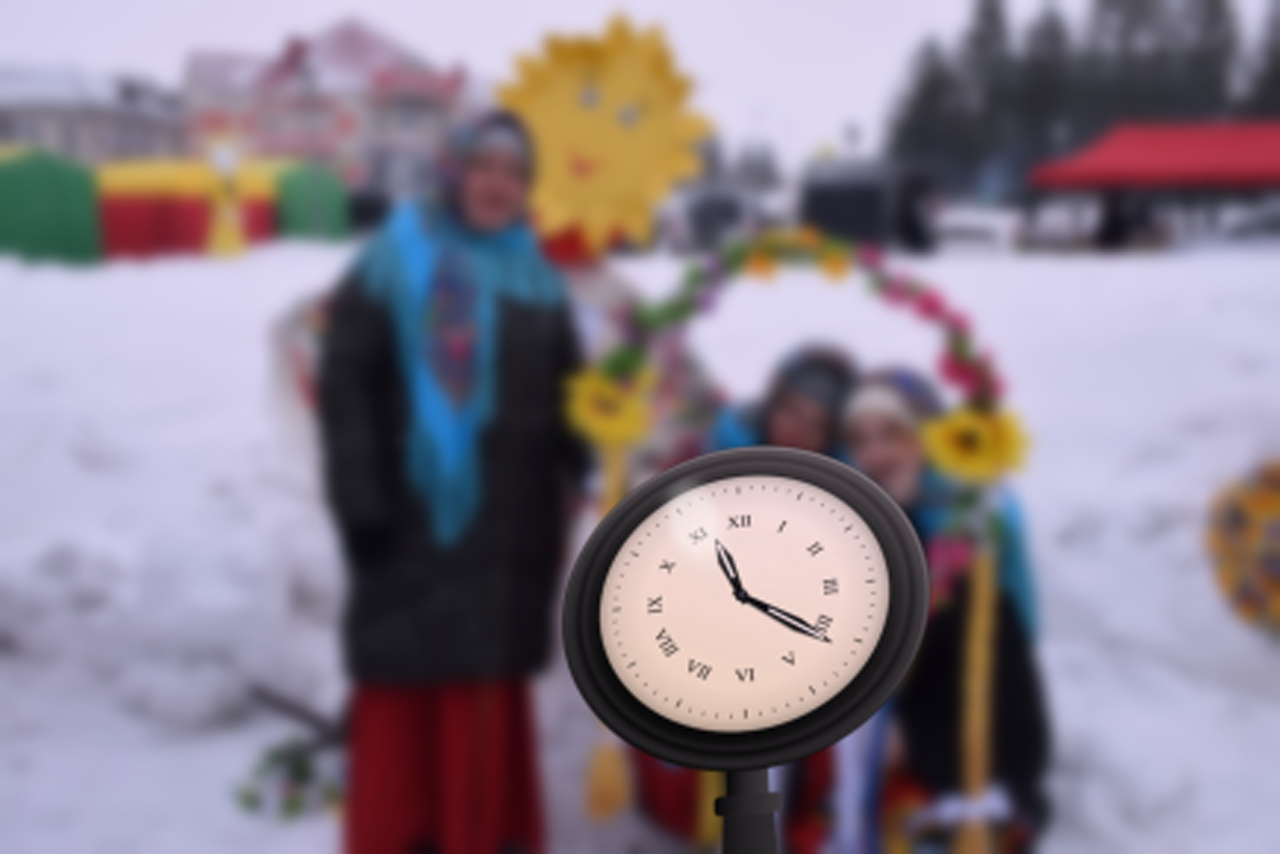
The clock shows 11.21
